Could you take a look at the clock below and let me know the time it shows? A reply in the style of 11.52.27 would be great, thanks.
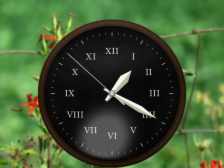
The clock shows 1.19.52
